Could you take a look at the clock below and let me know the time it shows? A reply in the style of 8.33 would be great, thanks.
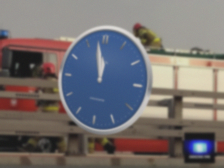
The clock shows 11.58
